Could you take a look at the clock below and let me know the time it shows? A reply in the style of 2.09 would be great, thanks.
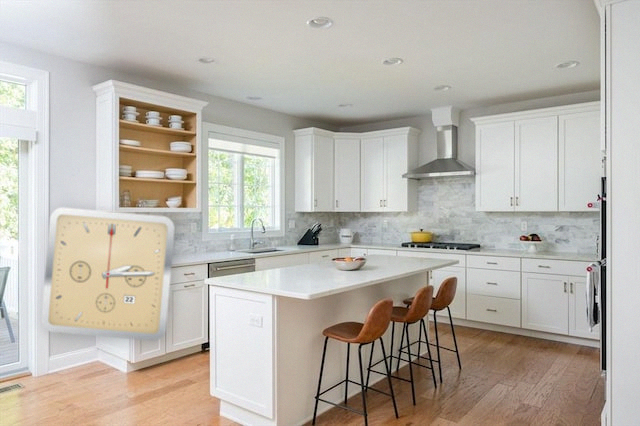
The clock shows 2.14
